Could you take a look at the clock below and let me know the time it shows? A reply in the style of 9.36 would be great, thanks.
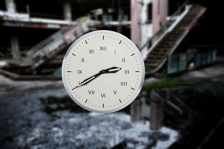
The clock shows 2.40
